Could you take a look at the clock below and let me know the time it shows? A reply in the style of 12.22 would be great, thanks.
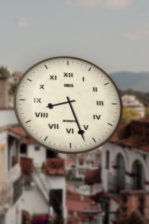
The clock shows 8.27
